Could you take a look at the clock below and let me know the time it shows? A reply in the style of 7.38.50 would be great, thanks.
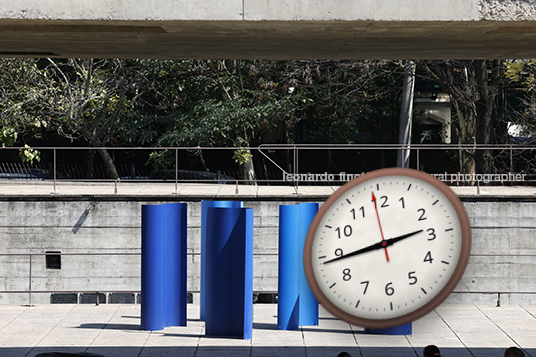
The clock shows 2.43.59
